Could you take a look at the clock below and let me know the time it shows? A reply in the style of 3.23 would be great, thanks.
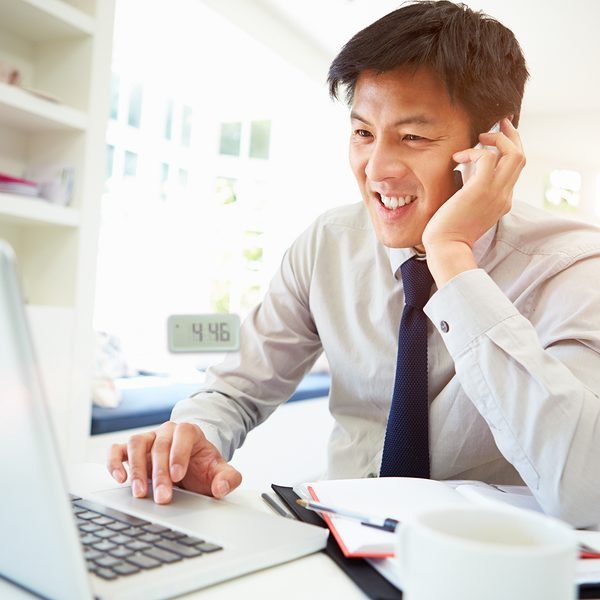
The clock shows 4.46
